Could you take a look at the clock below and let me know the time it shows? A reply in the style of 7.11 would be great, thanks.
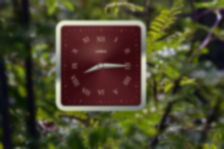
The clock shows 8.15
